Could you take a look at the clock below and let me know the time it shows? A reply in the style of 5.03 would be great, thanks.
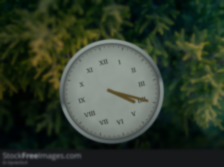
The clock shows 4.20
